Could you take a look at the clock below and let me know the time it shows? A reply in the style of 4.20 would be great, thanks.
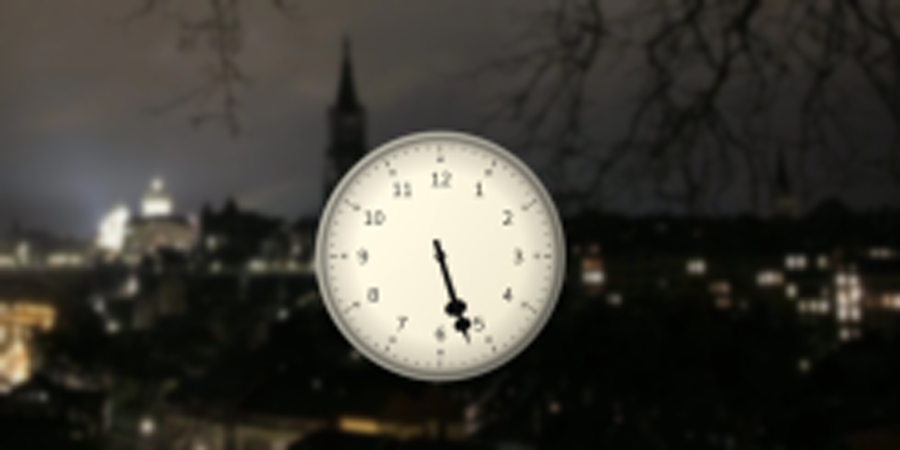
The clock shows 5.27
